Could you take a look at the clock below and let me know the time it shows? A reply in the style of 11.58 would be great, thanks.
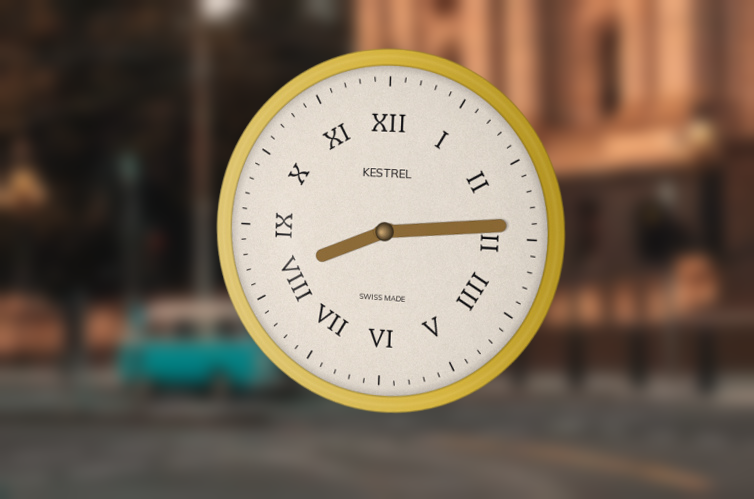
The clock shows 8.14
